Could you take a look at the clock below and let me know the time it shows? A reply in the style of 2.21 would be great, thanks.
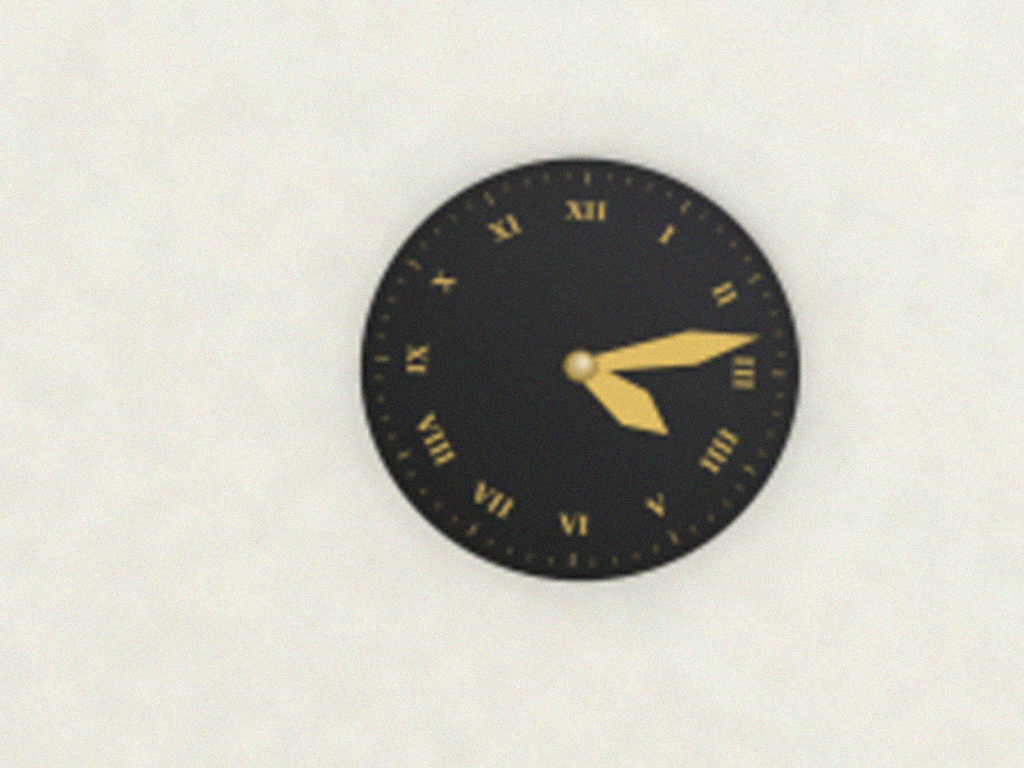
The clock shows 4.13
